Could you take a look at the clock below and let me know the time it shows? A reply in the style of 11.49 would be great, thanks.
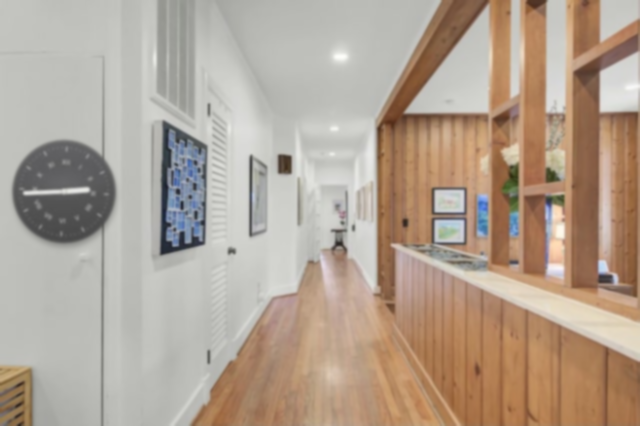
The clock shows 2.44
